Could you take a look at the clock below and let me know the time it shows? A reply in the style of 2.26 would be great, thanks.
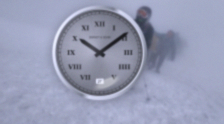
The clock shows 10.09
